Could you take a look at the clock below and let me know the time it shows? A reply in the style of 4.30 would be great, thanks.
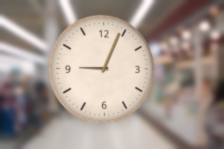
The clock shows 9.04
